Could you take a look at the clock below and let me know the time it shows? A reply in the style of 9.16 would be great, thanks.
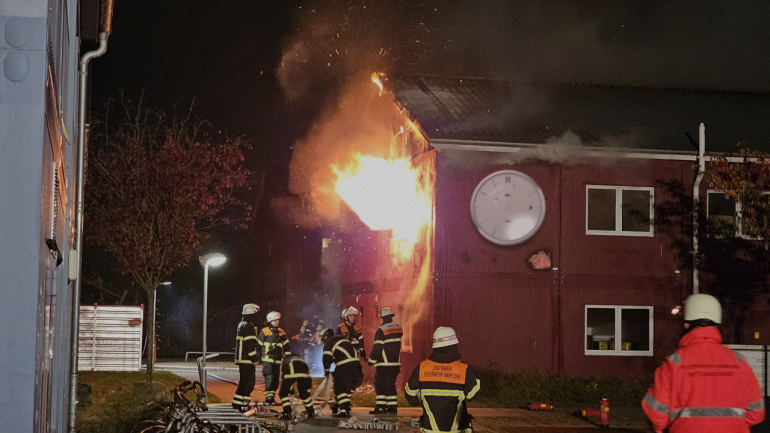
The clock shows 10.02
